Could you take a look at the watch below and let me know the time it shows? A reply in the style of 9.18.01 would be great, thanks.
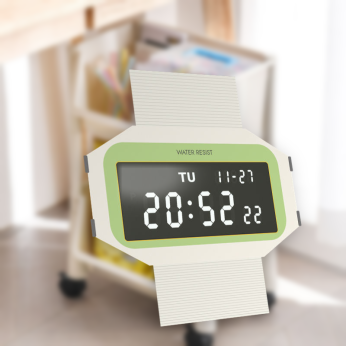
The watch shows 20.52.22
